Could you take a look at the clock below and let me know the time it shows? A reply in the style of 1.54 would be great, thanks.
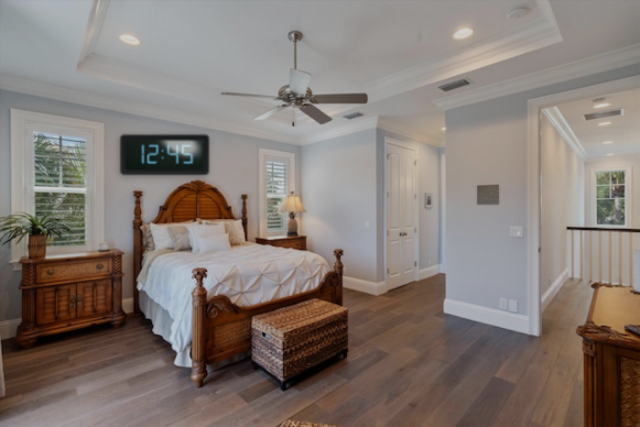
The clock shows 12.45
